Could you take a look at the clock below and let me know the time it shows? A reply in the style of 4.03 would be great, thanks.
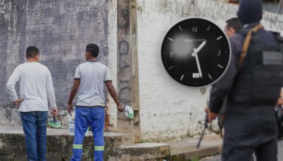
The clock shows 1.28
